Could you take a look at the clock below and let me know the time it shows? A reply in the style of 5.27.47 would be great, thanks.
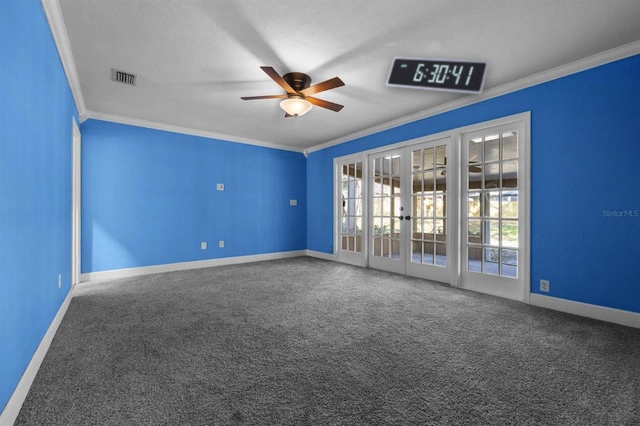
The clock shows 6.30.41
